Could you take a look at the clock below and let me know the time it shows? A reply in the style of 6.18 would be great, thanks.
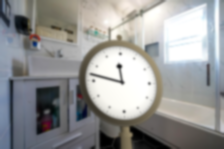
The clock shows 11.47
